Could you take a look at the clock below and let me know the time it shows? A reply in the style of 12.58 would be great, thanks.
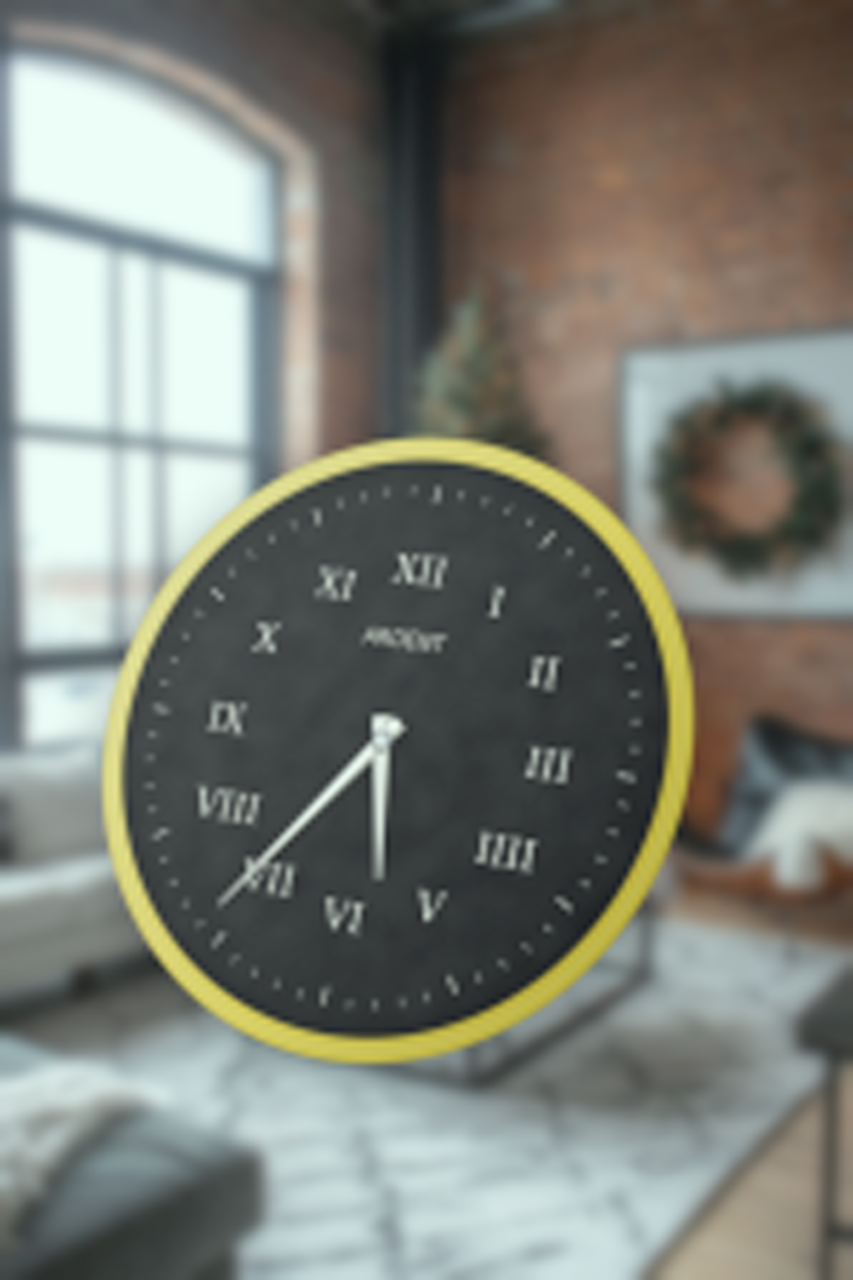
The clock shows 5.36
